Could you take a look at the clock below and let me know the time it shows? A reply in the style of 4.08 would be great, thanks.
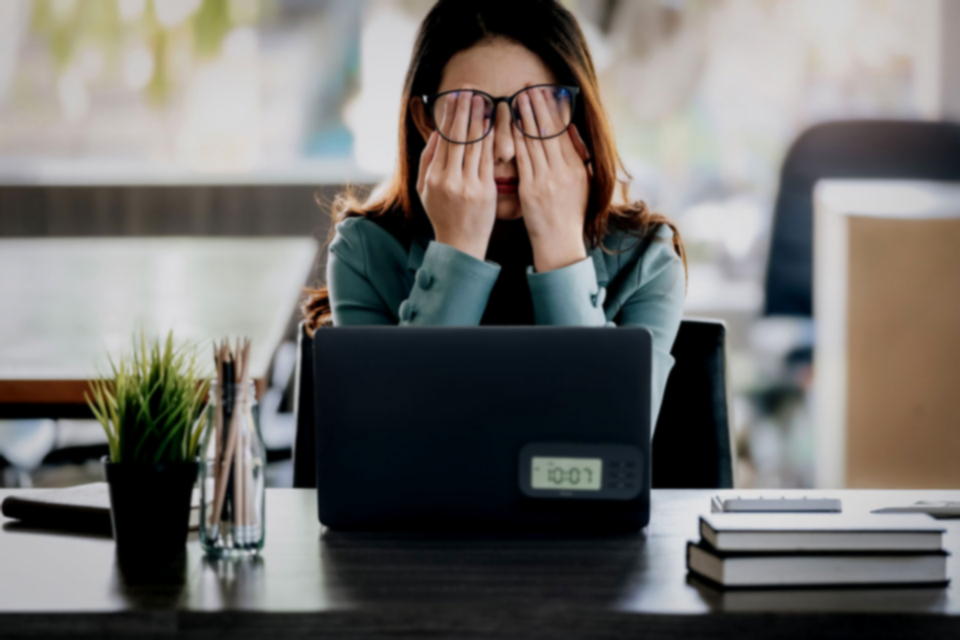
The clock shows 10.07
